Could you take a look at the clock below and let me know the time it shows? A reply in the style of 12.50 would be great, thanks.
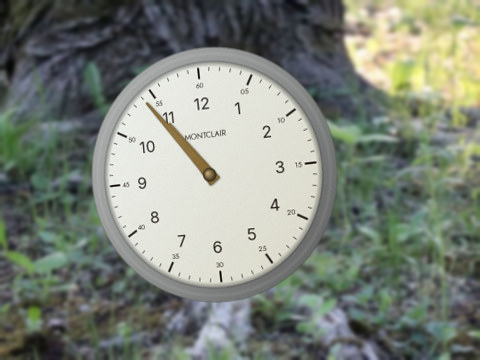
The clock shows 10.54
